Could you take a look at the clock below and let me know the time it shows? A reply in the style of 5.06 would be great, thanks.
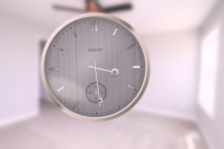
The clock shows 3.29
